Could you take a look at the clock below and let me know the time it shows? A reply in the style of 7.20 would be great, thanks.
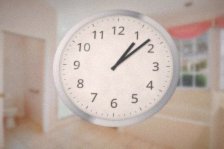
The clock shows 1.08
